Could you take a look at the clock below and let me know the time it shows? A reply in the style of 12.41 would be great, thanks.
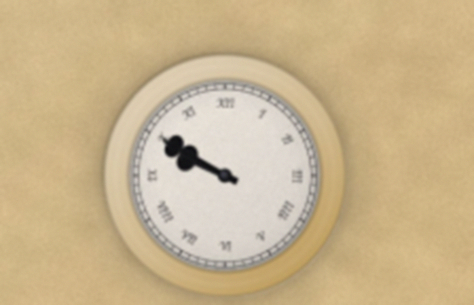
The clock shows 9.50
